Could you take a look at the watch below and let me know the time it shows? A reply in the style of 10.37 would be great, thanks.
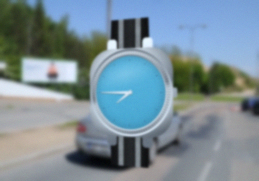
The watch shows 7.45
